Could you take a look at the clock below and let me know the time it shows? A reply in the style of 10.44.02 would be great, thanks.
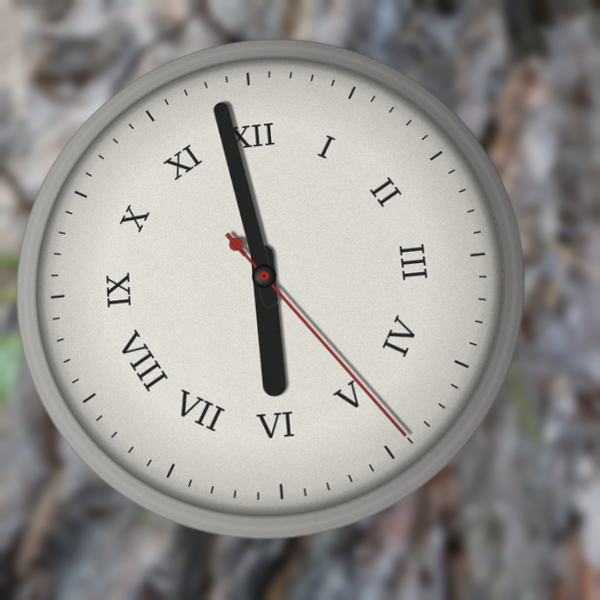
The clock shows 5.58.24
